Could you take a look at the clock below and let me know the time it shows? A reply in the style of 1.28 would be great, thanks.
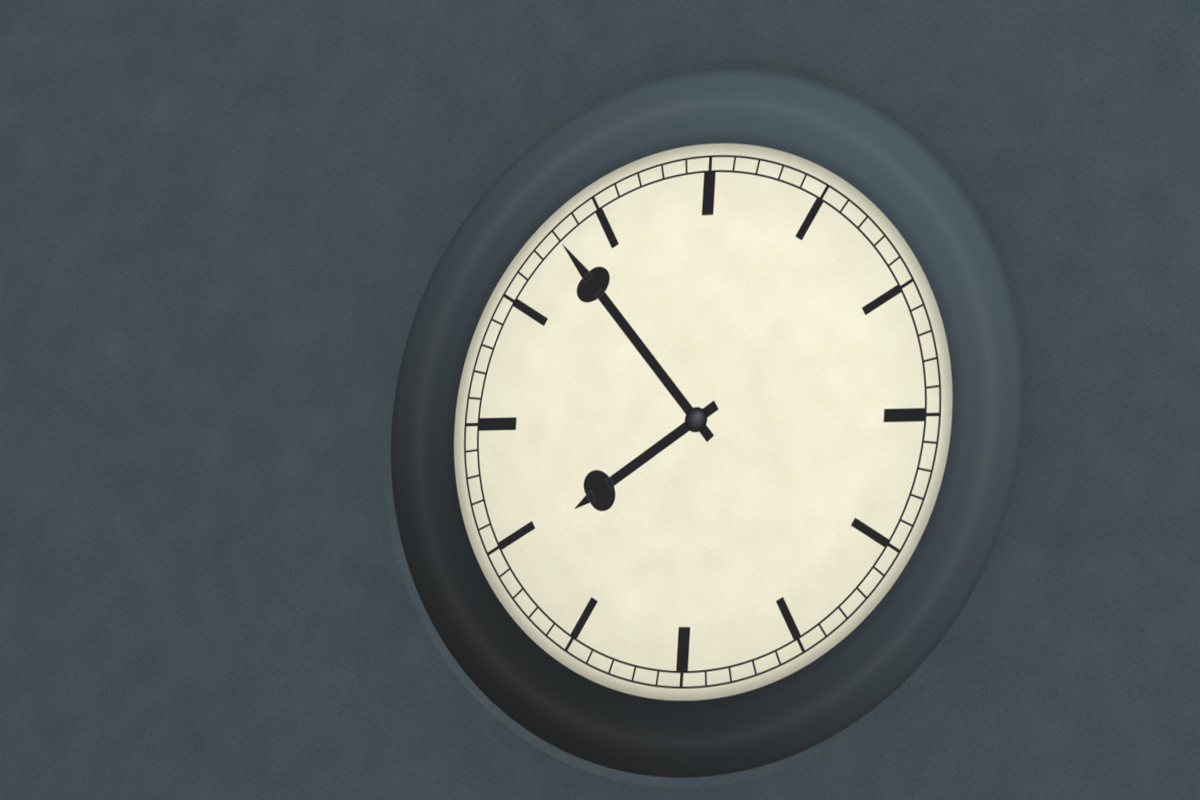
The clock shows 7.53
